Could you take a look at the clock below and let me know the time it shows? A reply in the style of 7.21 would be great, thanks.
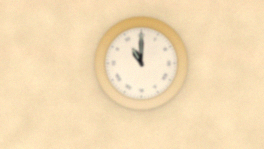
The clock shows 11.00
